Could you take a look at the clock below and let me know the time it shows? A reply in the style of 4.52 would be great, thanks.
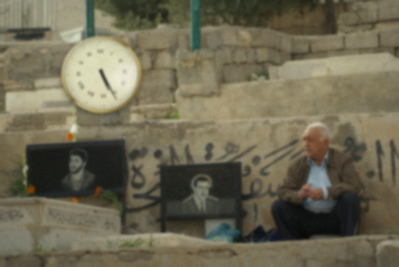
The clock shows 5.26
